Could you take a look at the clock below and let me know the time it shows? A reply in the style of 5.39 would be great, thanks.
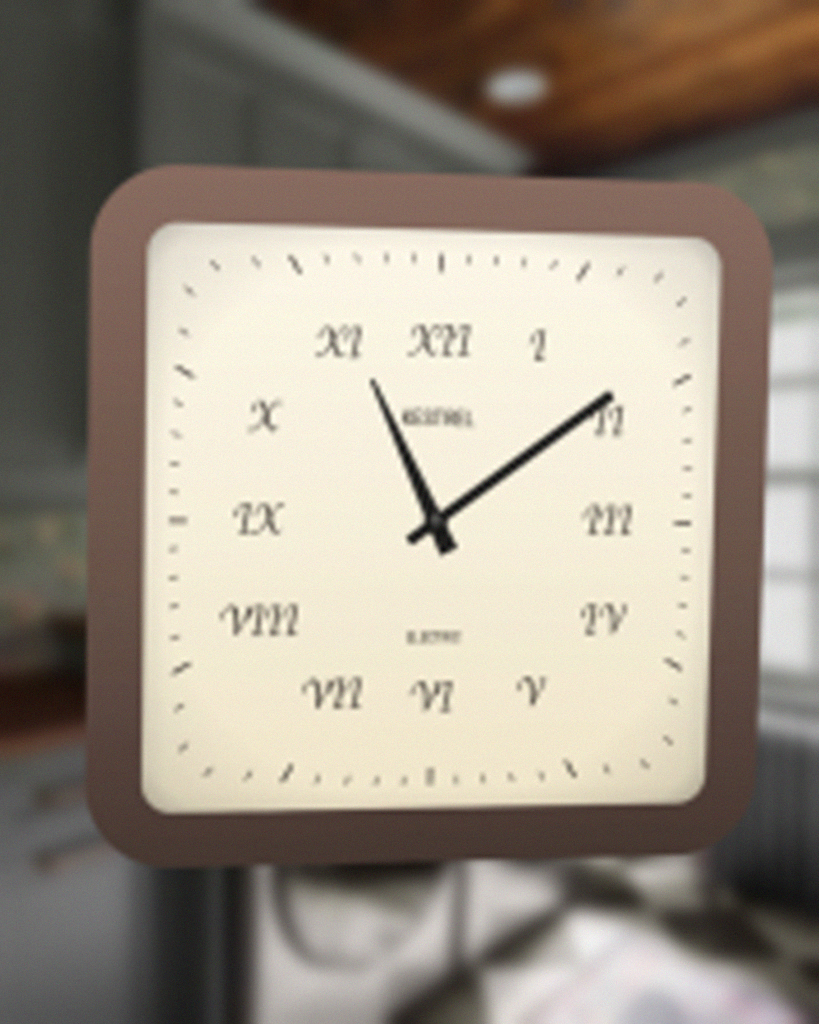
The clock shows 11.09
